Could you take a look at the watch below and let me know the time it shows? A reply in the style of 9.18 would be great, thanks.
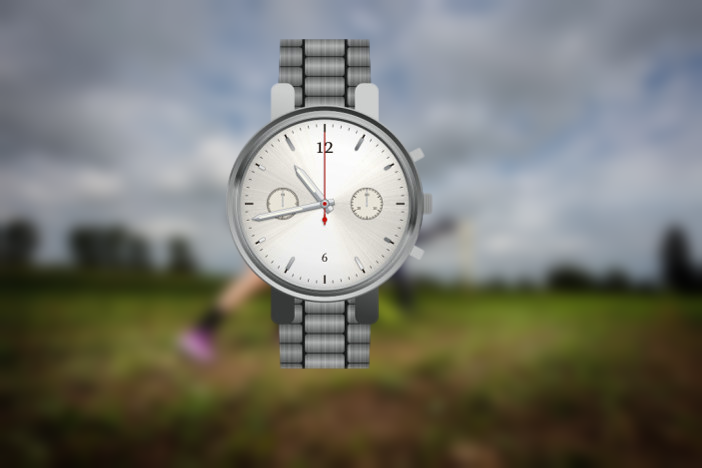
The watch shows 10.43
